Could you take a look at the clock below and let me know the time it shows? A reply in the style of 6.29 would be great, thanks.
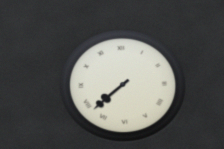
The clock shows 7.38
